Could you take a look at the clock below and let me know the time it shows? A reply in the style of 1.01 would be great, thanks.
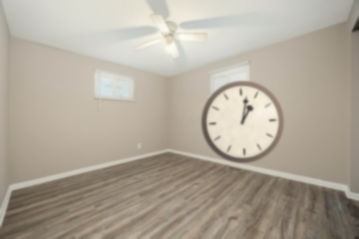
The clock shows 1.02
